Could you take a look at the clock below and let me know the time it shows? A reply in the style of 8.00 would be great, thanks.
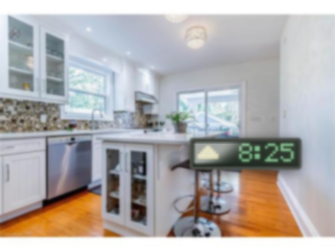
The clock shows 8.25
